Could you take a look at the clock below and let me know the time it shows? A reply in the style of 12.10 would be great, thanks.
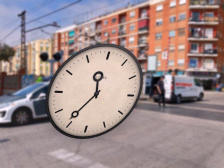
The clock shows 11.36
